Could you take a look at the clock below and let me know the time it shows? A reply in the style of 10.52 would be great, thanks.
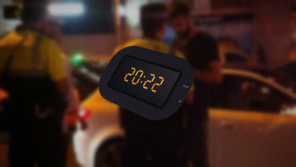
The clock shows 20.22
